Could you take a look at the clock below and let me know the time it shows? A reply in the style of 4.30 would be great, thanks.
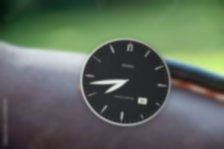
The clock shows 7.43
